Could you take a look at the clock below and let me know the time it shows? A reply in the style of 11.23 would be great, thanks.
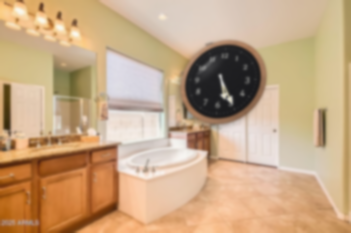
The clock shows 5.25
